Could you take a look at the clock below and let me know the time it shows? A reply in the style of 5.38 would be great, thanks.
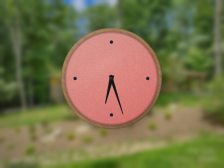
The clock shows 6.27
